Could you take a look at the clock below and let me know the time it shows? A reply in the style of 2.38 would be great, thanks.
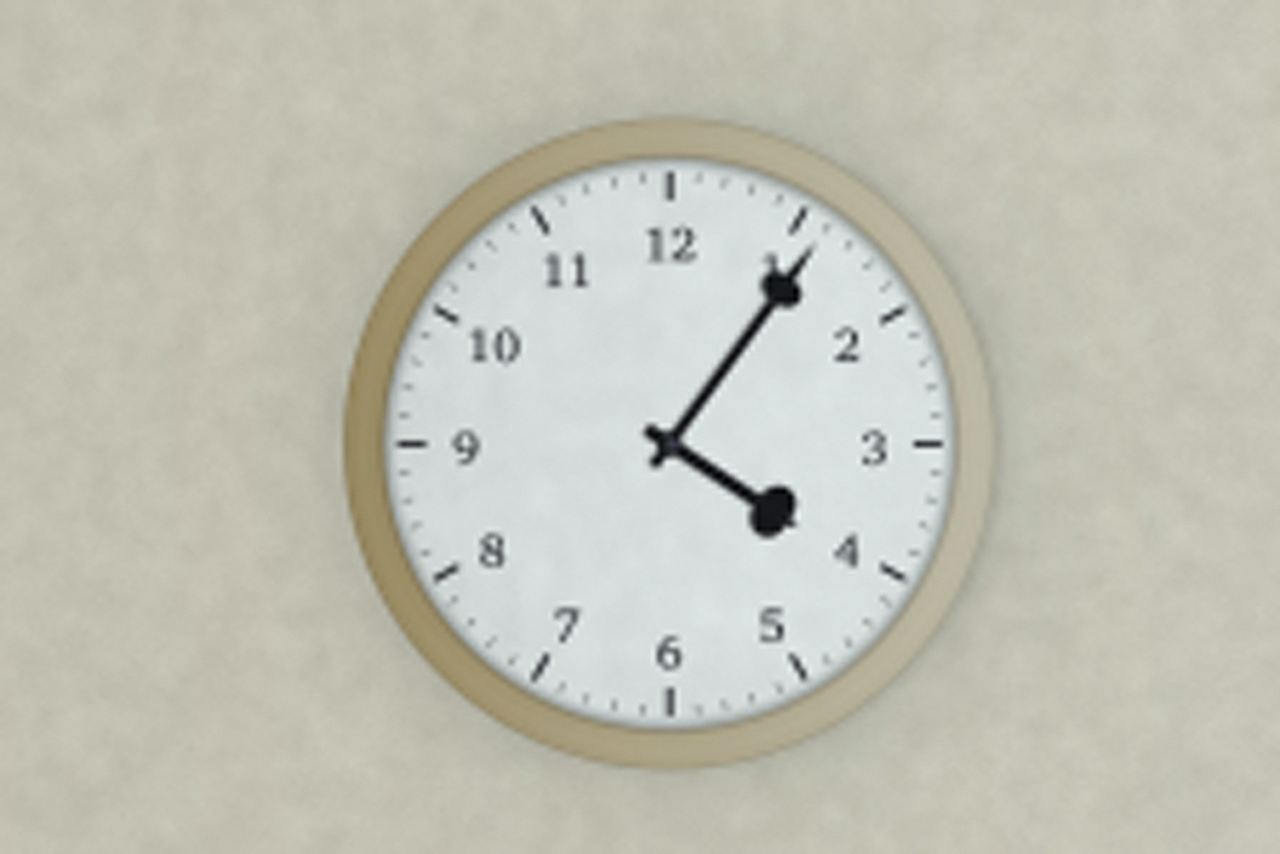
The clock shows 4.06
